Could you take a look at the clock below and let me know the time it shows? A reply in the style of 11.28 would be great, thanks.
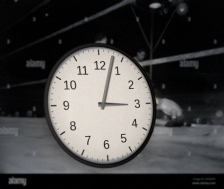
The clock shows 3.03
